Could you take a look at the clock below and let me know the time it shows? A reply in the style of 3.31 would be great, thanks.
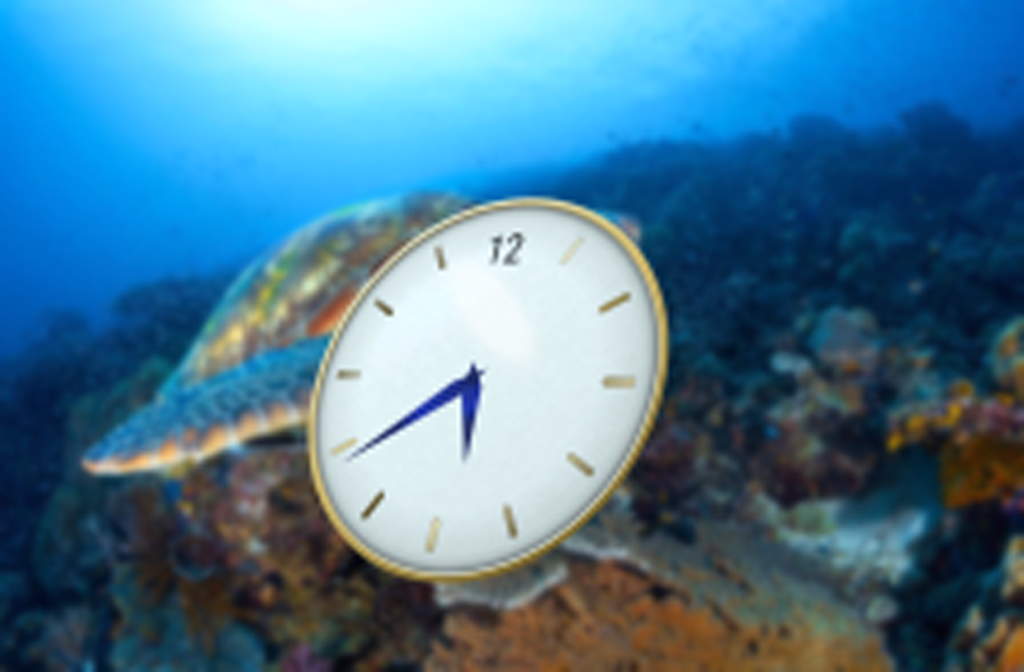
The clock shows 5.39
